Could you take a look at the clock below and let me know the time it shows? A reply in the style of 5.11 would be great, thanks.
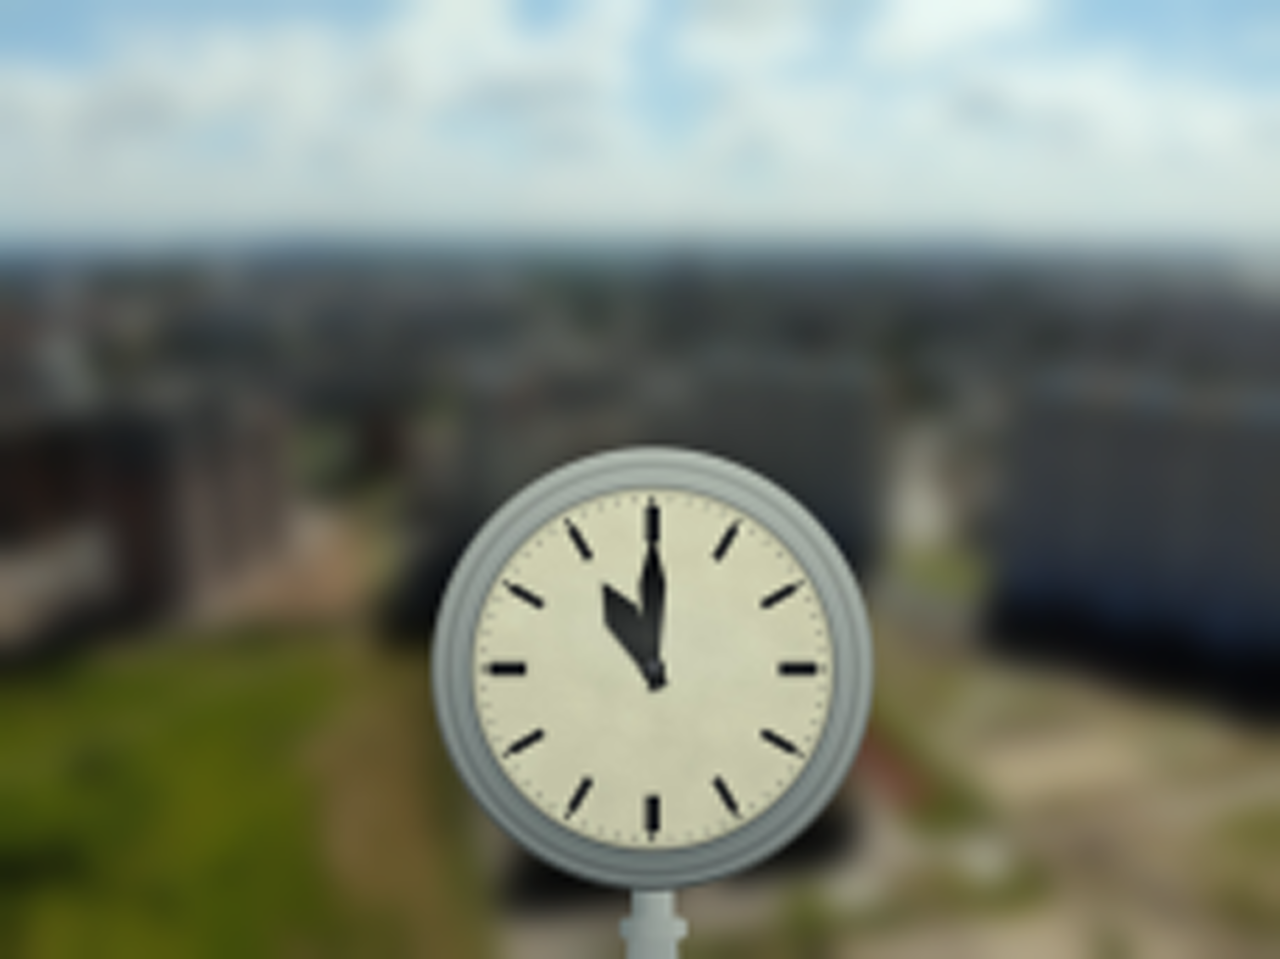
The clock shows 11.00
